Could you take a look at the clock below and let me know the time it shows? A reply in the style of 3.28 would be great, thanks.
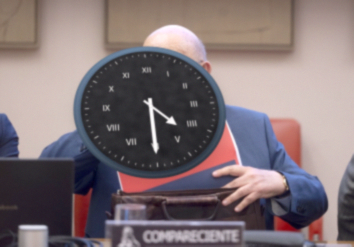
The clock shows 4.30
